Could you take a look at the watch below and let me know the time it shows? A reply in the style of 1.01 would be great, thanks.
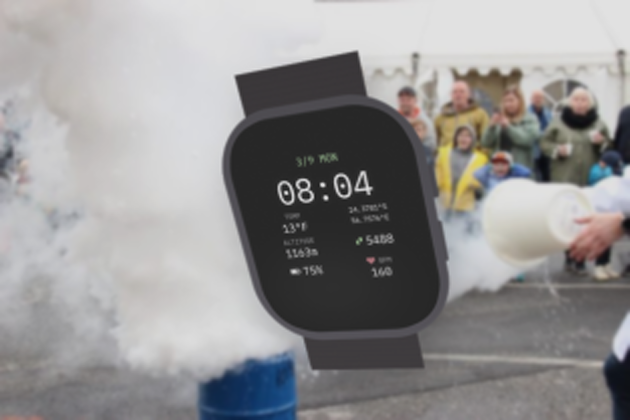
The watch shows 8.04
